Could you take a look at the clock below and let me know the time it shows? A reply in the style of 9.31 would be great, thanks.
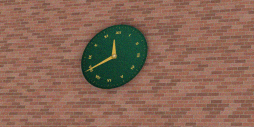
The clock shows 11.40
